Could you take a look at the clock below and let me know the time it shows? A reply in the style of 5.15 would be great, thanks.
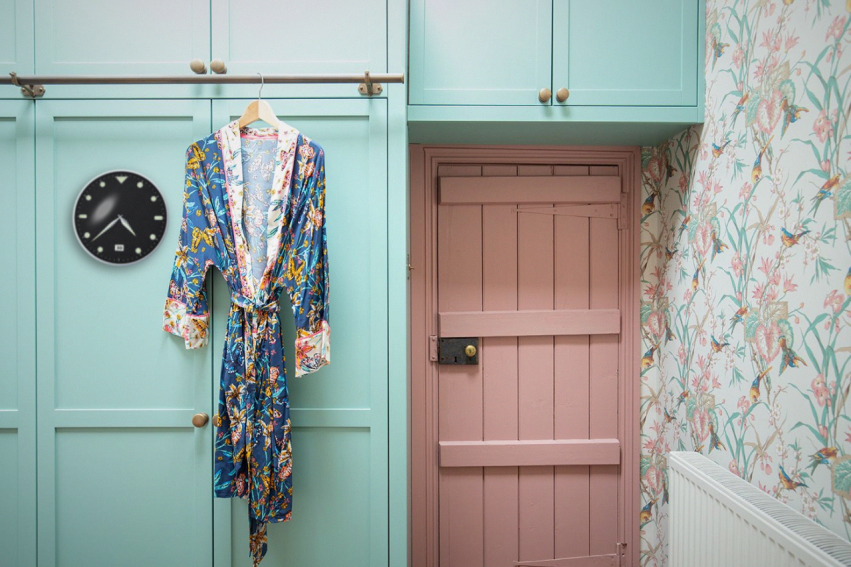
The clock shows 4.38
